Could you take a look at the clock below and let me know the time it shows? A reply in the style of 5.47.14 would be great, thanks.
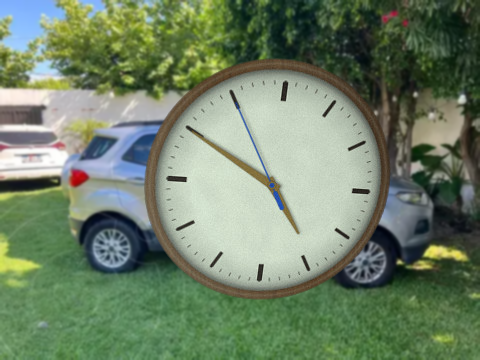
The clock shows 4.49.55
